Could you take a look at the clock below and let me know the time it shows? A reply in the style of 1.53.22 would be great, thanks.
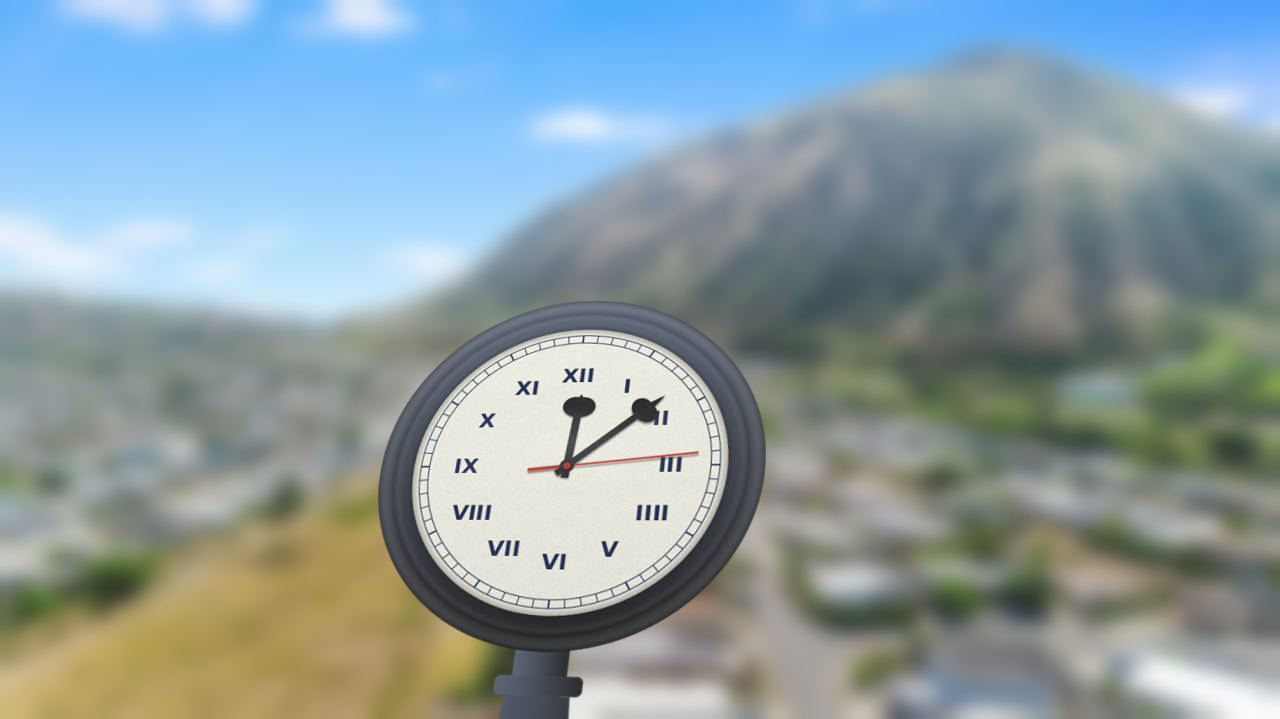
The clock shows 12.08.14
